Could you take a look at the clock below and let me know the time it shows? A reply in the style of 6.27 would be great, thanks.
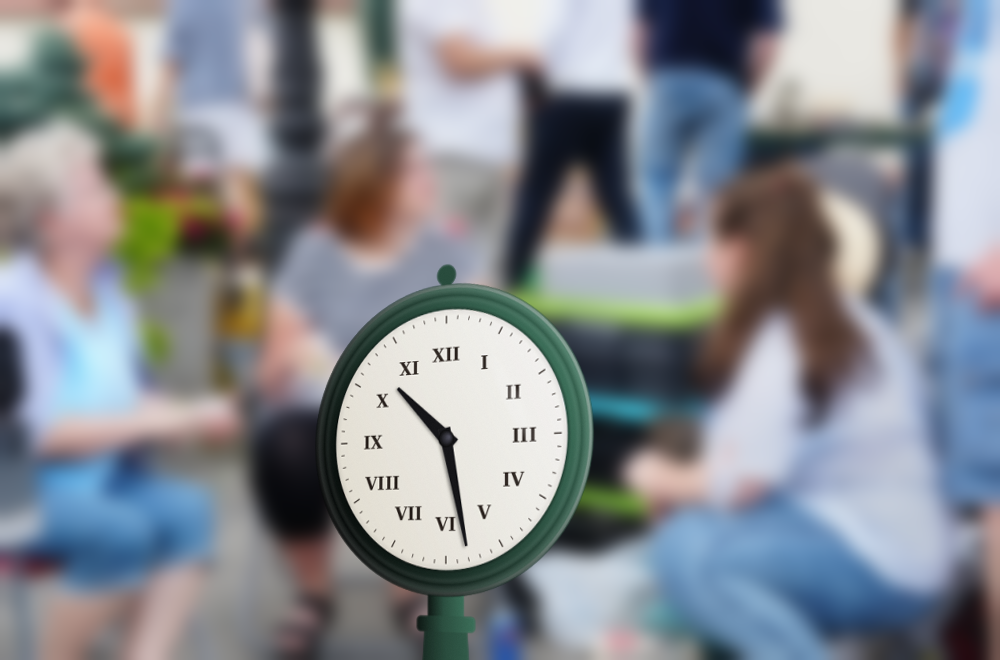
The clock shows 10.28
